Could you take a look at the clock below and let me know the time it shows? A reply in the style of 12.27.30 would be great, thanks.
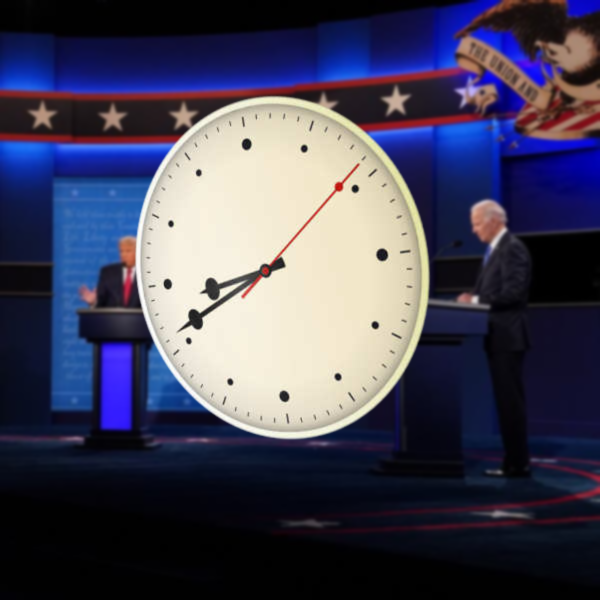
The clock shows 8.41.09
